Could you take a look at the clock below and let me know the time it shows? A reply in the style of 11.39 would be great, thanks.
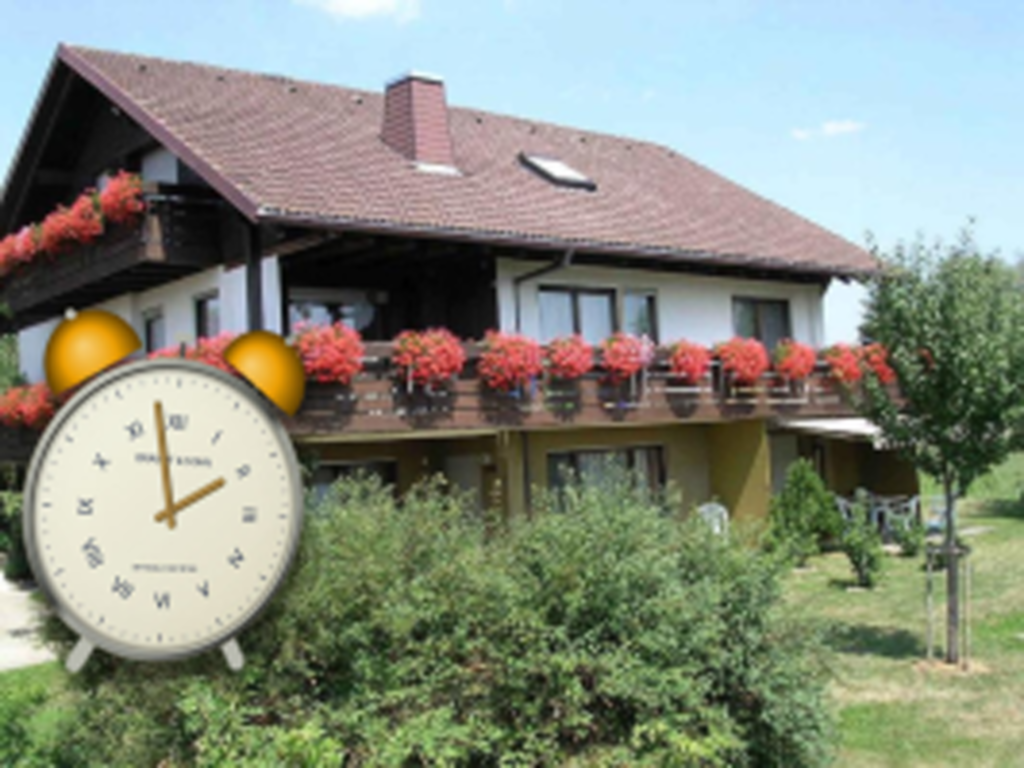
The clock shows 1.58
